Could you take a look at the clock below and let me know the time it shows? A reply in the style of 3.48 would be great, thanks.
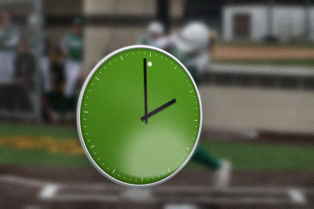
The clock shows 1.59
